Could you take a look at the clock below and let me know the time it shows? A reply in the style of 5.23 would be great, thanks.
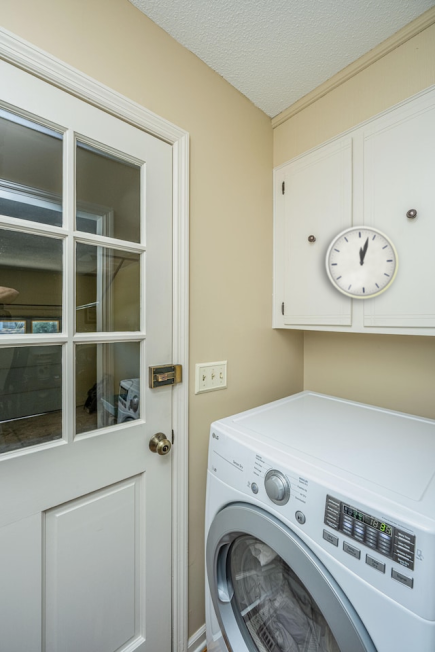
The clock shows 12.03
